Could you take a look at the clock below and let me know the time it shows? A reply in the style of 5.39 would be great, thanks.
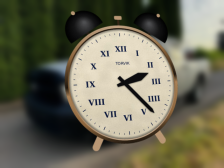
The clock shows 2.23
